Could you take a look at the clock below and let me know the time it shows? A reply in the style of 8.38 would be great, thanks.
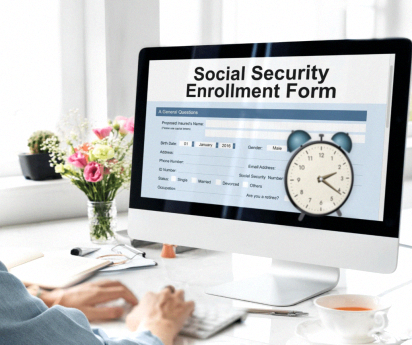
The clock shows 2.21
